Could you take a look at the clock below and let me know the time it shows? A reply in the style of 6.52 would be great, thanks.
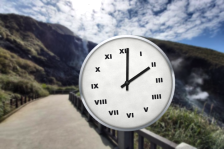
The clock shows 2.01
